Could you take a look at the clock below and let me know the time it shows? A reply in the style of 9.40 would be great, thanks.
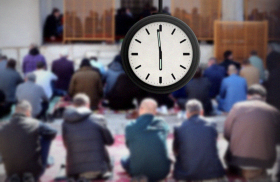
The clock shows 5.59
